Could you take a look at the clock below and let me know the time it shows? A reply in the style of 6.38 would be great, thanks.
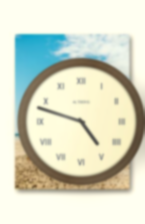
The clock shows 4.48
